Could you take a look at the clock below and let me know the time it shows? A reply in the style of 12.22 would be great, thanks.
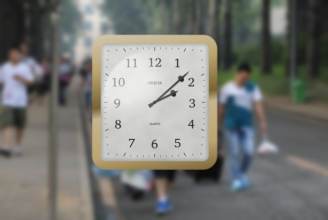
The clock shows 2.08
